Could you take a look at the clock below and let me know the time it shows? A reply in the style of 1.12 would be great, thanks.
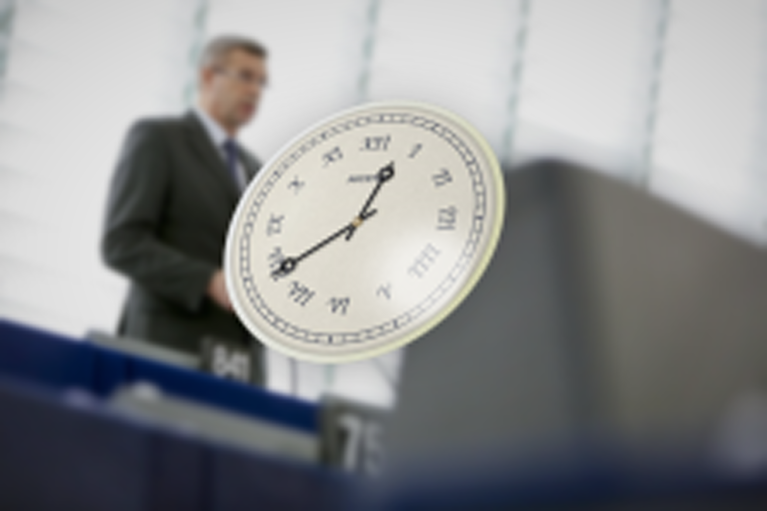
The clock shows 12.39
